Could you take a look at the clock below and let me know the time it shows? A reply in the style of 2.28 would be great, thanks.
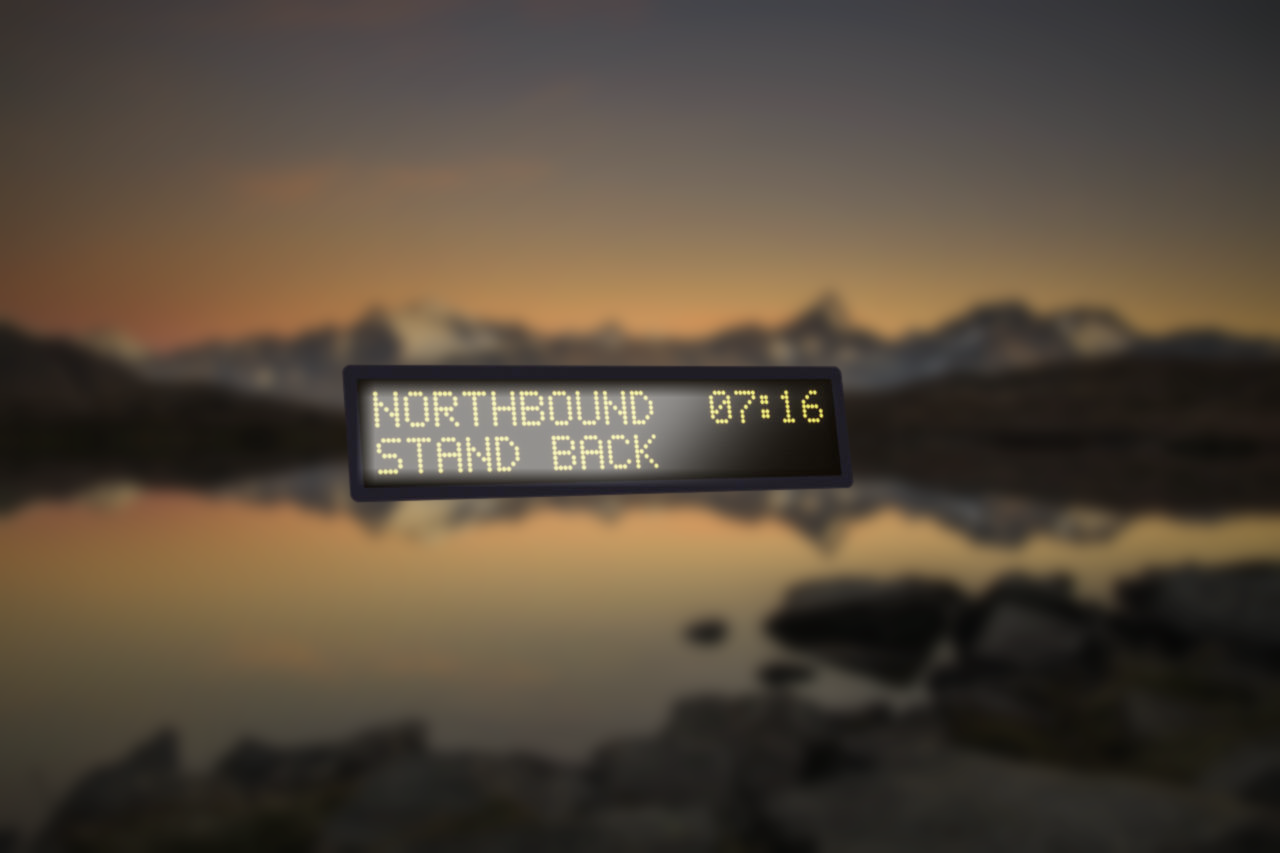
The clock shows 7.16
